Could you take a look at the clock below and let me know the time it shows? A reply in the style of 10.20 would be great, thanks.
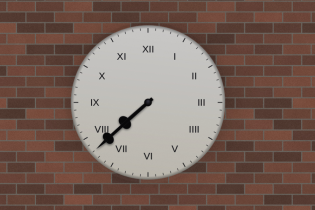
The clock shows 7.38
